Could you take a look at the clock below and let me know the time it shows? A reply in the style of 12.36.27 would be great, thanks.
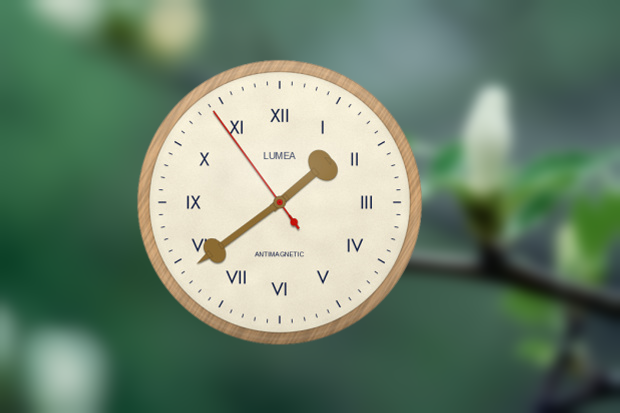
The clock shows 1.38.54
